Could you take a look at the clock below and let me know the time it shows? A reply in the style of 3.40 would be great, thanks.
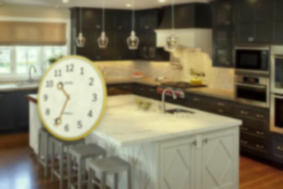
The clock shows 10.34
